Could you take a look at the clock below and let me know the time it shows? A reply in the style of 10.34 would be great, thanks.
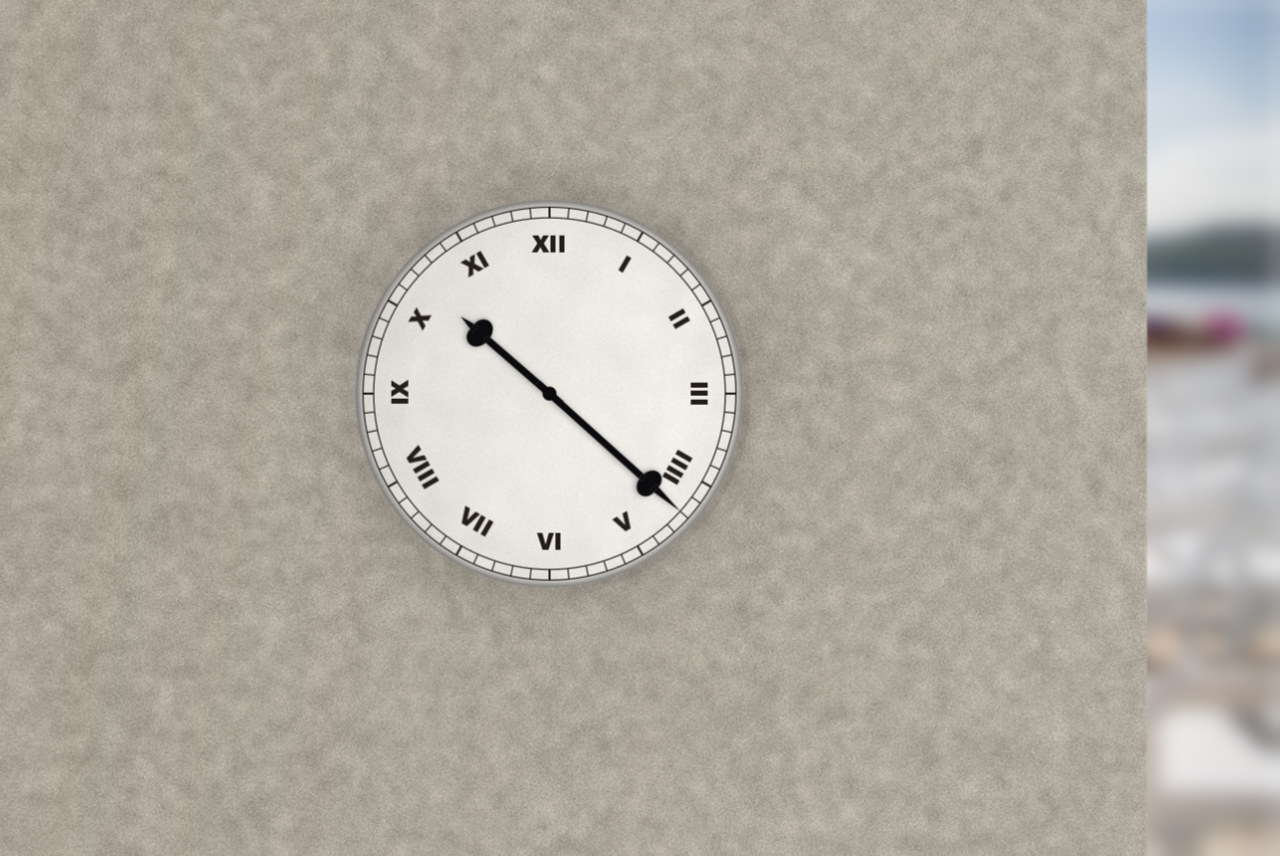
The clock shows 10.22
